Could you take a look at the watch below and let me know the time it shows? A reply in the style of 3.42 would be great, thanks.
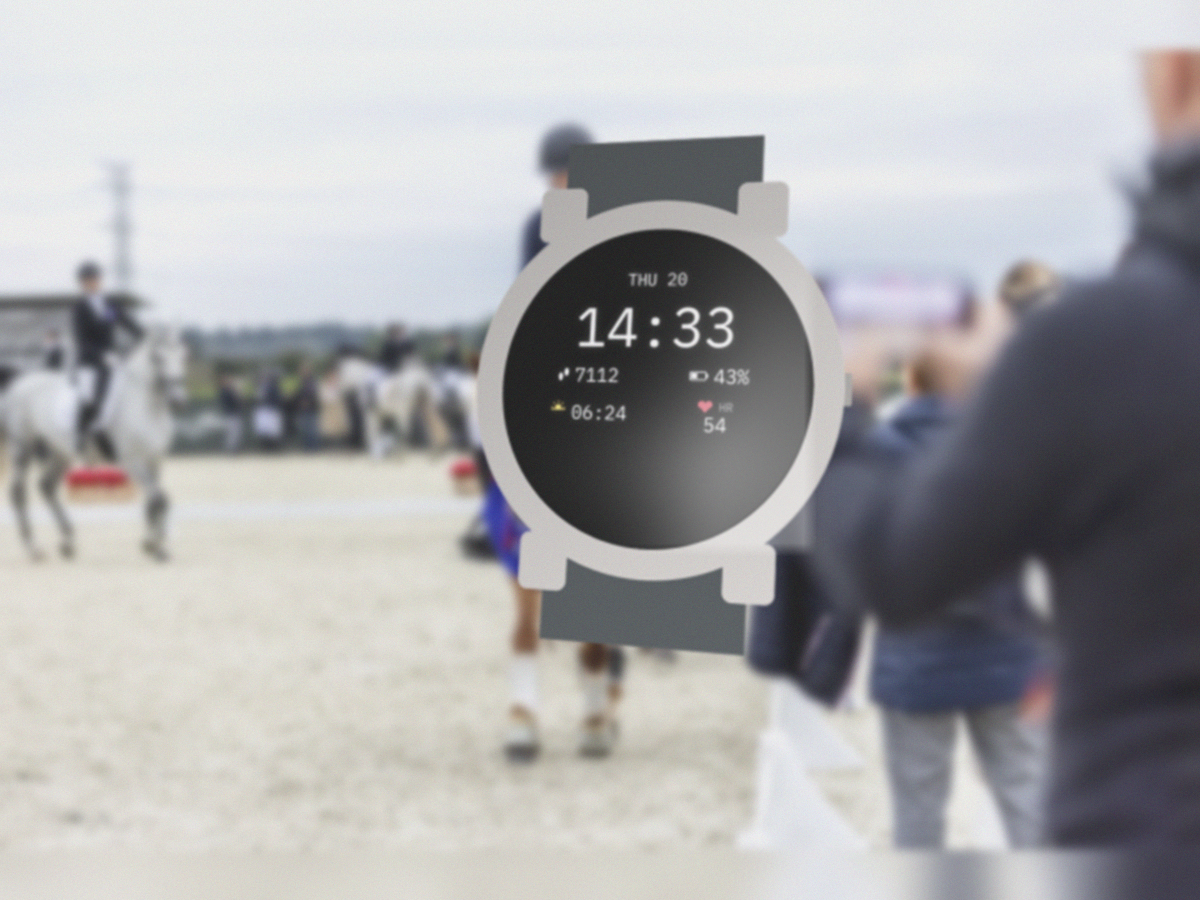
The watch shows 14.33
